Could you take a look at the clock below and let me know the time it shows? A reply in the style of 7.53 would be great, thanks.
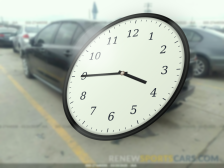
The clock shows 3.45
